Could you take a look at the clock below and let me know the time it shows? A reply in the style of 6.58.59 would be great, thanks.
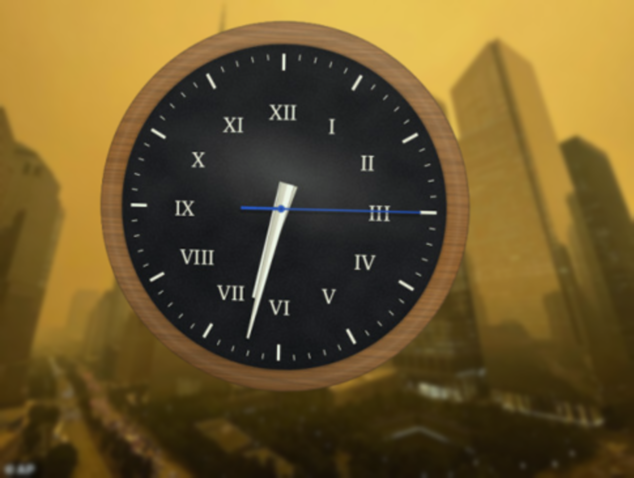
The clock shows 6.32.15
